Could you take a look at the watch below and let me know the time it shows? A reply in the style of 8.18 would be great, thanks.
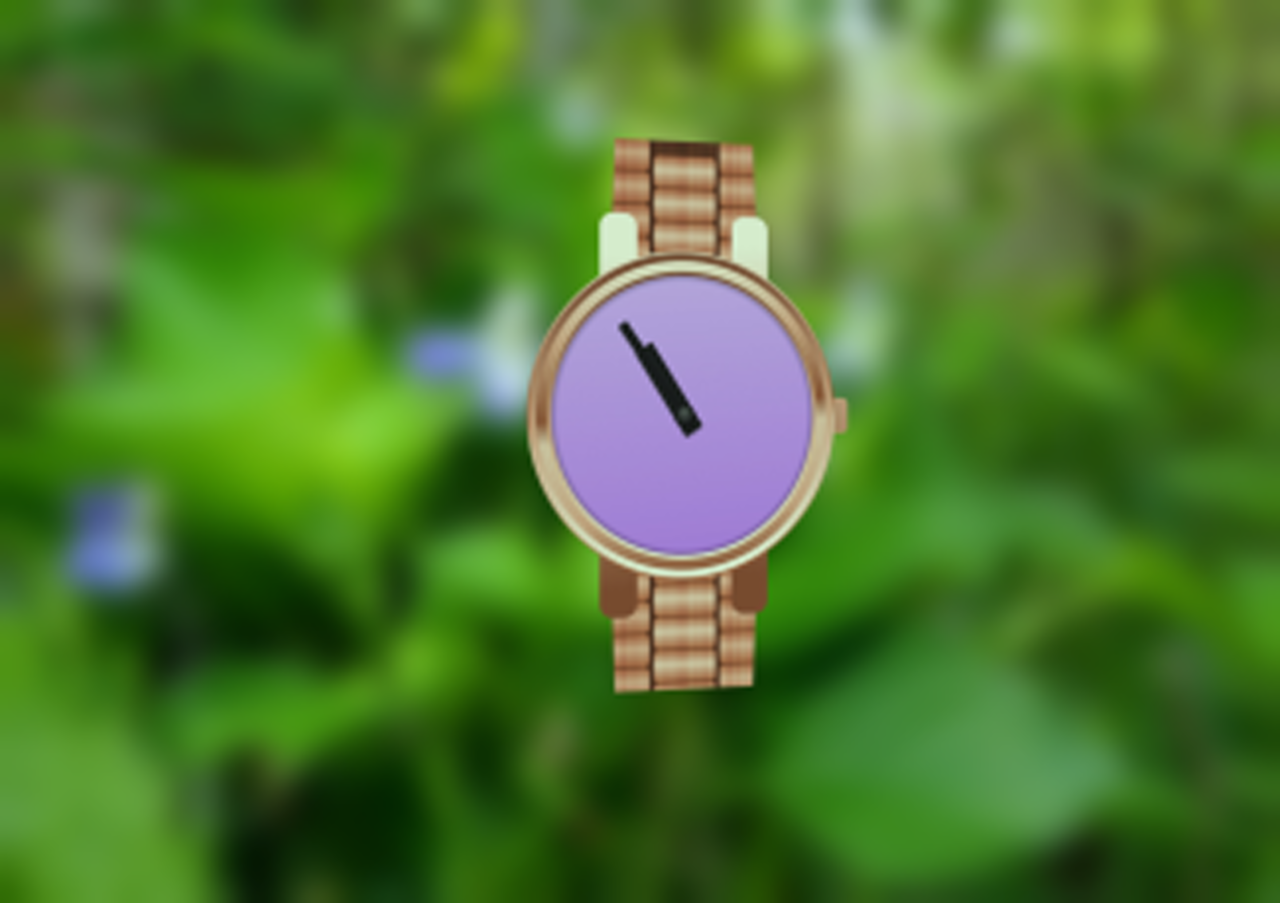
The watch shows 10.54
